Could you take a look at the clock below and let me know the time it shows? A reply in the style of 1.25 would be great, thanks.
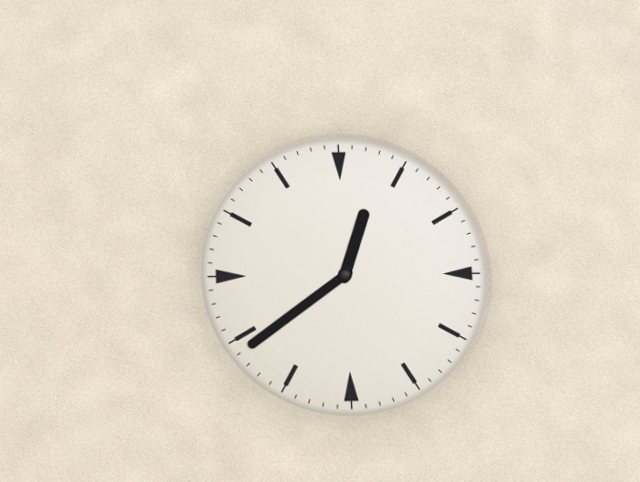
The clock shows 12.39
